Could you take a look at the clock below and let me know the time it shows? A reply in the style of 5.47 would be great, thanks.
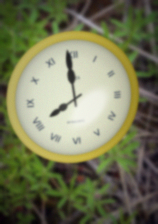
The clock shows 7.59
